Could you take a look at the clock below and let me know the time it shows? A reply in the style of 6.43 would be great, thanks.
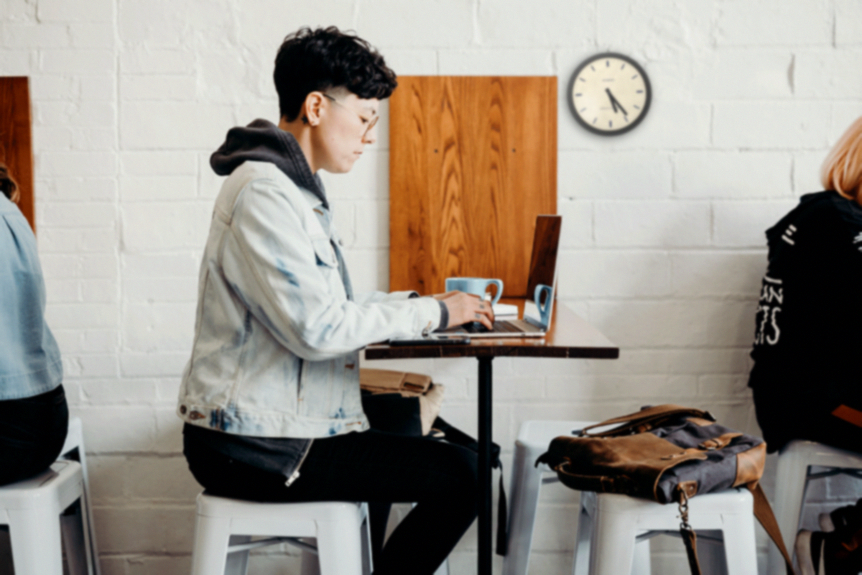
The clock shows 5.24
